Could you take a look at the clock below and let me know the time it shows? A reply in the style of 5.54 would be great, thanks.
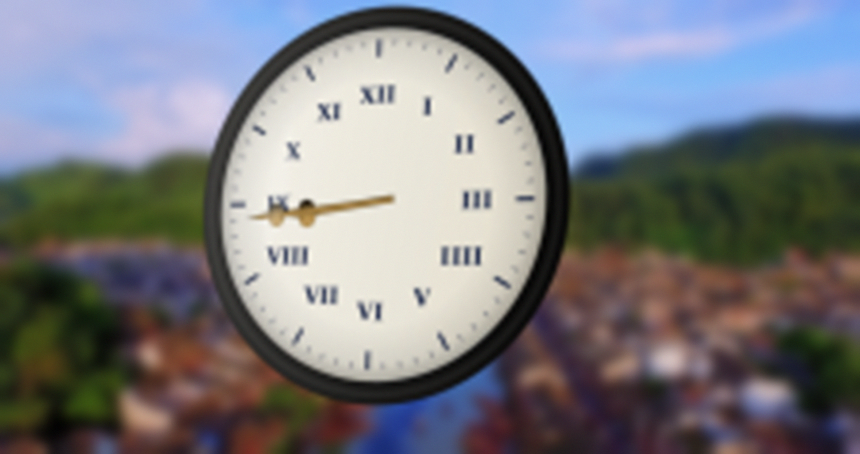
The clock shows 8.44
